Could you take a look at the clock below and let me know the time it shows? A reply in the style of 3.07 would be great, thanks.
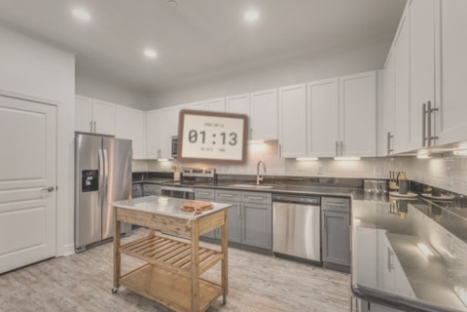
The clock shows 1.13
